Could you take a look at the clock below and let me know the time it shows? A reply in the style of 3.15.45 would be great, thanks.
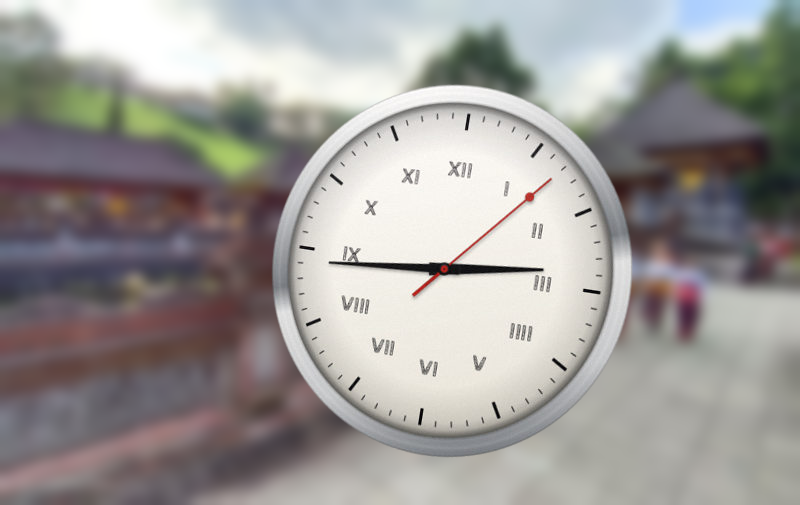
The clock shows 2.44.07
